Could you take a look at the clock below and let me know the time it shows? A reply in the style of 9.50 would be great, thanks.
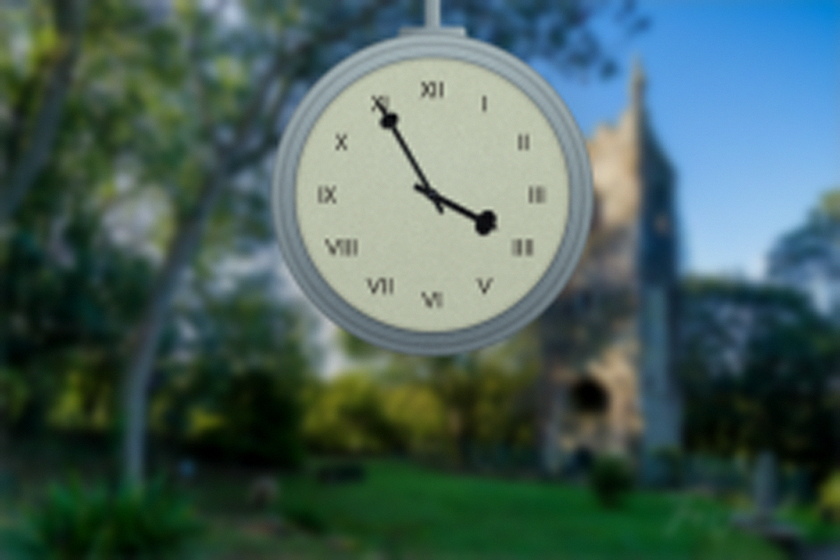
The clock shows 3.55
